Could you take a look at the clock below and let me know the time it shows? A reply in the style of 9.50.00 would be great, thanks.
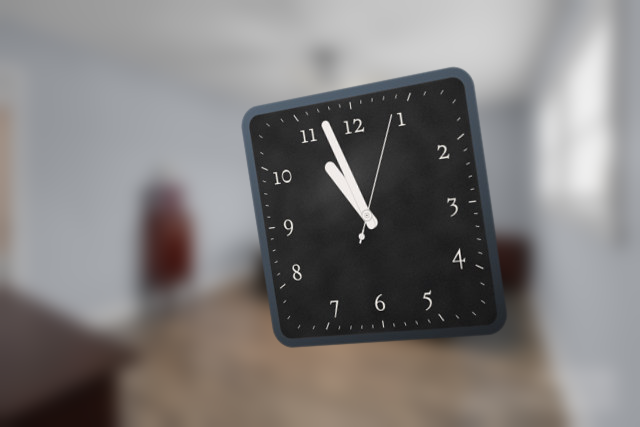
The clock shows 10.57.04
